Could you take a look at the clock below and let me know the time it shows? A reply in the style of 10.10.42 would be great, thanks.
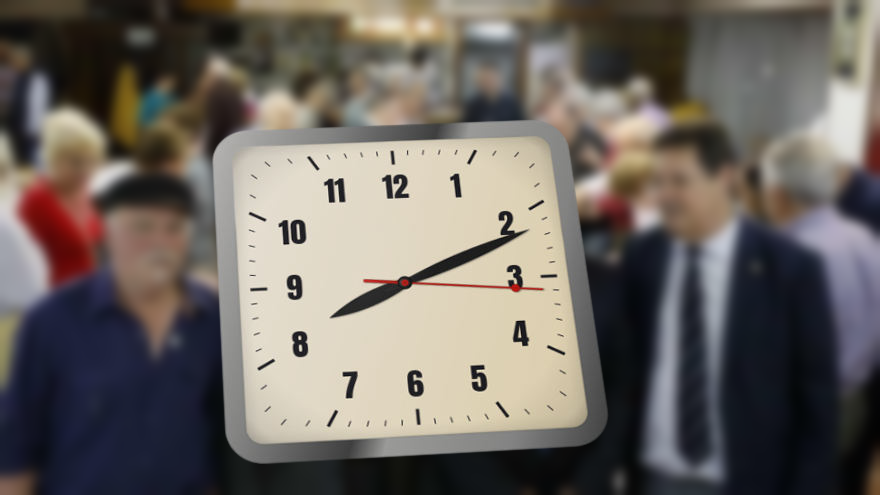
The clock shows 8.11.16
